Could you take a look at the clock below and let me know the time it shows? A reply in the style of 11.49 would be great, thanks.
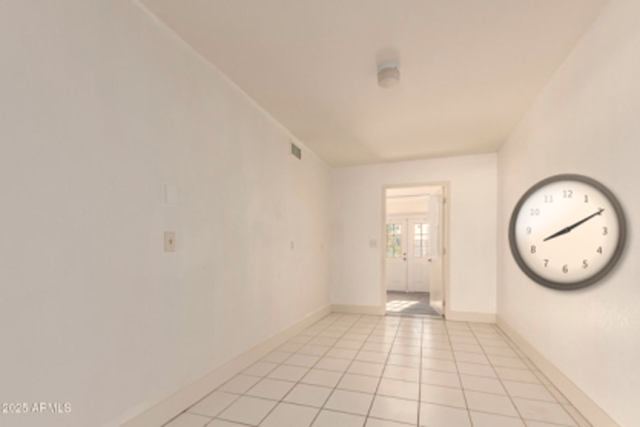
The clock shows 8.10
